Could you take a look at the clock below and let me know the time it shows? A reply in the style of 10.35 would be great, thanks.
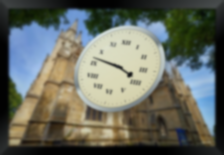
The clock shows 3.47
